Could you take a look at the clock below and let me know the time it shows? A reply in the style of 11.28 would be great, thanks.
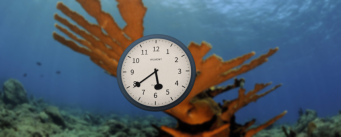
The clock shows 5.39
